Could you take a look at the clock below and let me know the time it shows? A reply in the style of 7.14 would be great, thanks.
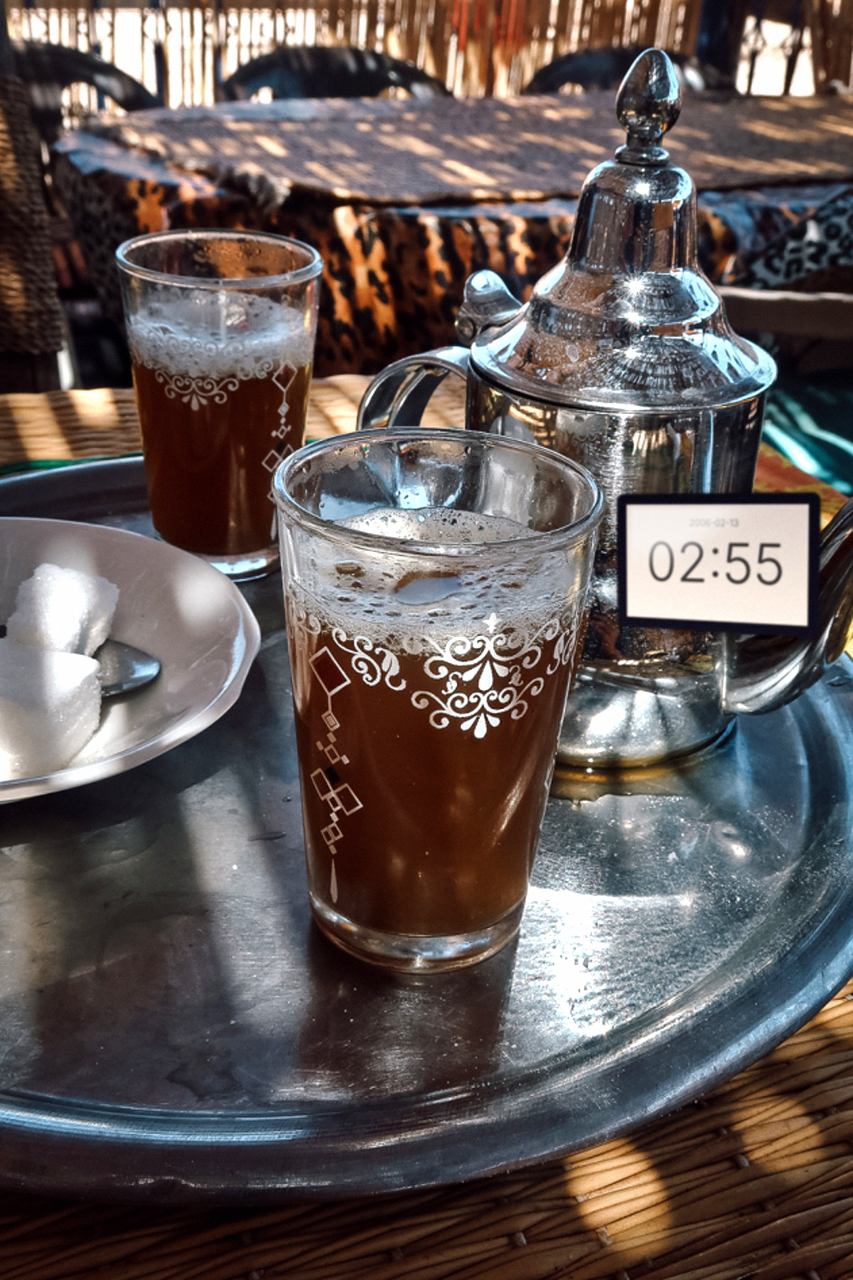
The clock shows 2.55
